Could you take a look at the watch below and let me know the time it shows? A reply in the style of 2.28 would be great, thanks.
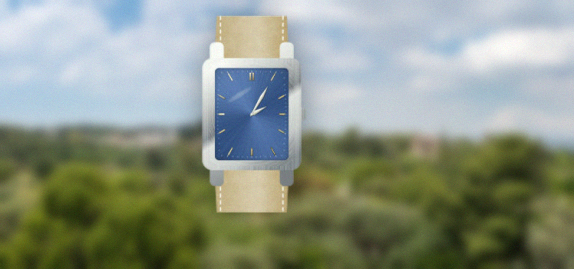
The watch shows 2.05
